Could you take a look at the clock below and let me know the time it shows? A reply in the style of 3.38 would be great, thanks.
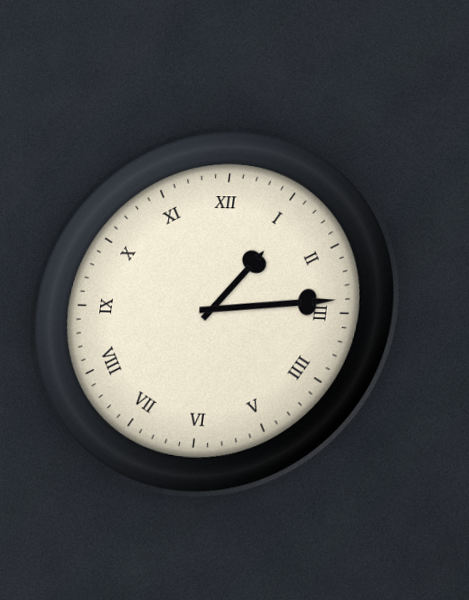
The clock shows 1.14
